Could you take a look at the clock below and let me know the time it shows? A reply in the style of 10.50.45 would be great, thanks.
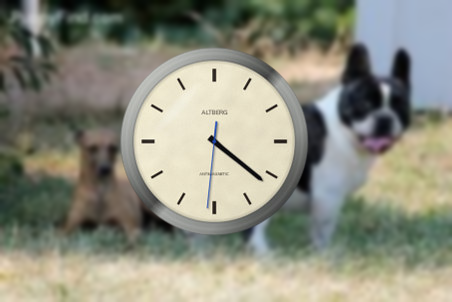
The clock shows 4.21.31
